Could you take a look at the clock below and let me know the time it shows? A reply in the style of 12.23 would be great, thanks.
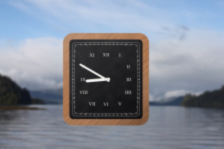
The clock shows 8.50
